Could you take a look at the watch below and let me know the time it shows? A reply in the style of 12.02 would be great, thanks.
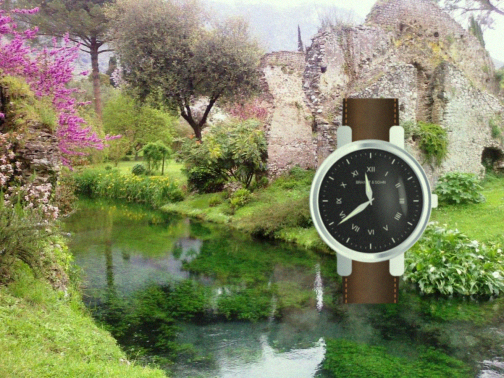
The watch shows 11.39
